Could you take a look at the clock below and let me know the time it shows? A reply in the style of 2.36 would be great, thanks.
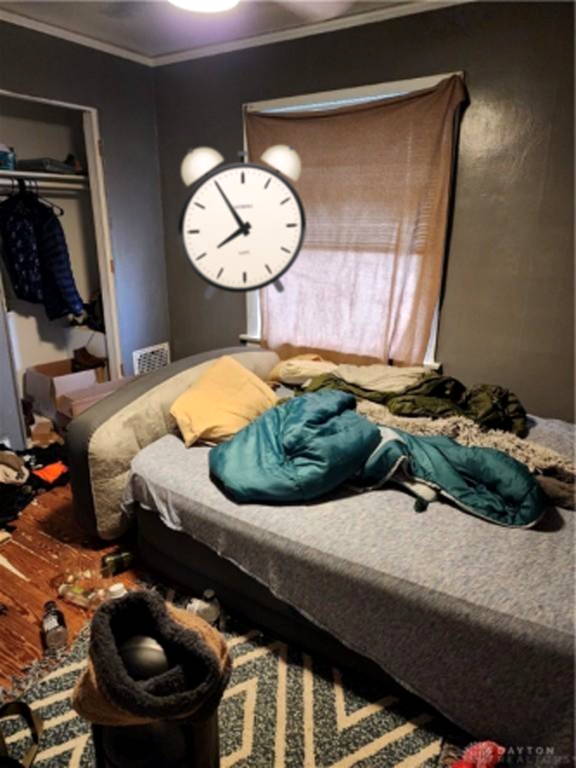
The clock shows 7.55
